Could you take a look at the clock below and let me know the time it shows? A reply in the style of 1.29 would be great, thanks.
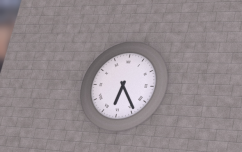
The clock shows 6.24
